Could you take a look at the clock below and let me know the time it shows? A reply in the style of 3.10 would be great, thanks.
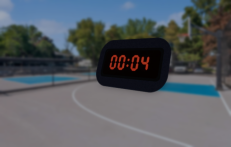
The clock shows 0.04
